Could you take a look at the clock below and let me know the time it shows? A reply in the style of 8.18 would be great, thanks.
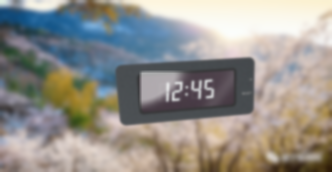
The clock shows 12.45
